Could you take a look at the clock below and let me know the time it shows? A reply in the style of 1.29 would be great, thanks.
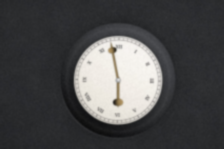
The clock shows 5.58
